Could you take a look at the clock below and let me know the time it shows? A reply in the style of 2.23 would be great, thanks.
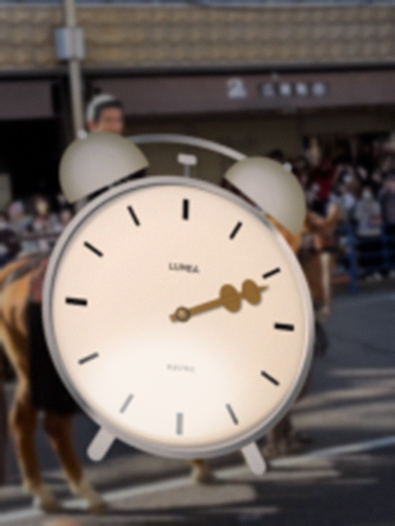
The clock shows 2.11
